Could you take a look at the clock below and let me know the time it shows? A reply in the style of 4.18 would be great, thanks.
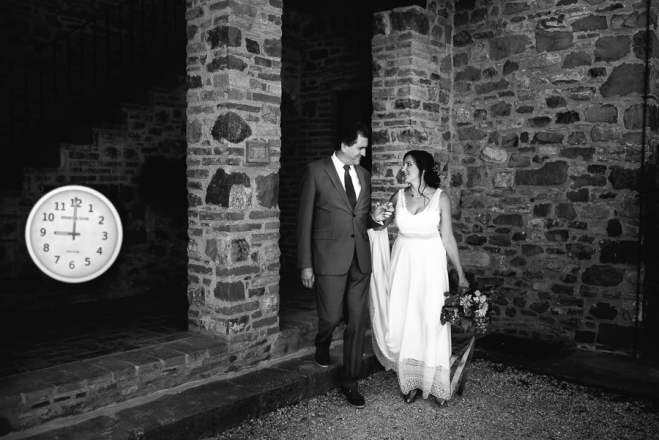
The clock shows 9.00
